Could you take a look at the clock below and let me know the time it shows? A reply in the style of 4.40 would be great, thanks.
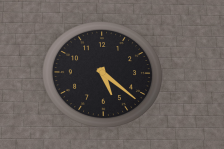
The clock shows 5.22
